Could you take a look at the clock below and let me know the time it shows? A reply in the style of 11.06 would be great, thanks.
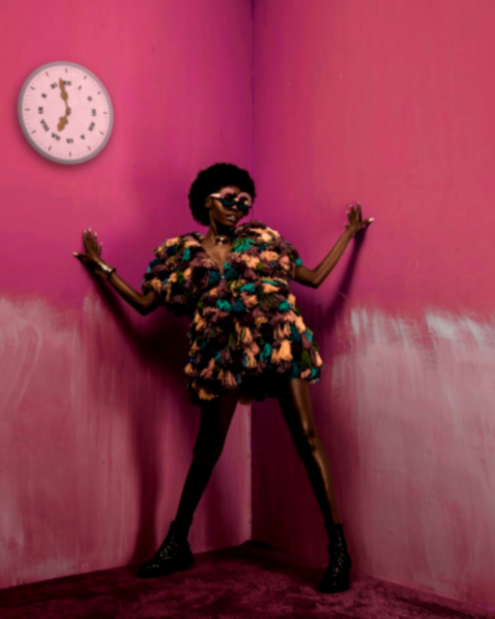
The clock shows 6.58
